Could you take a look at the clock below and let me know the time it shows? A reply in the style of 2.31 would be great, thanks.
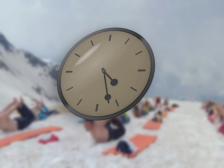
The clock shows 4.27
